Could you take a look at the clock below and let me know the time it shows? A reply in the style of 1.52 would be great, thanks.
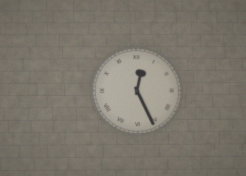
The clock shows 12.26
